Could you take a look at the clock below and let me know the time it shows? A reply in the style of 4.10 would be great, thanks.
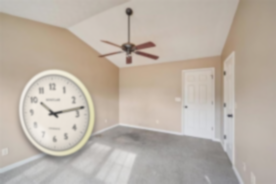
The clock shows 10.13
